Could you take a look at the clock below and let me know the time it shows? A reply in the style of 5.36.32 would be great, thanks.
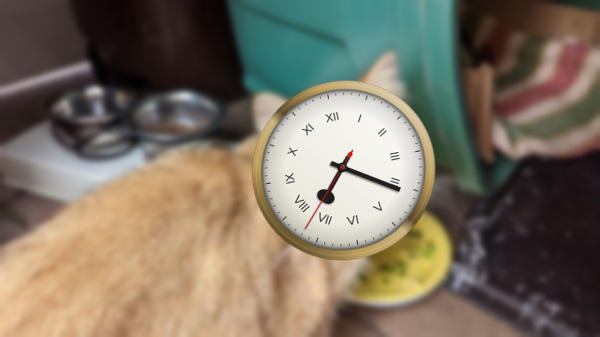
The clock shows 7.20.37
